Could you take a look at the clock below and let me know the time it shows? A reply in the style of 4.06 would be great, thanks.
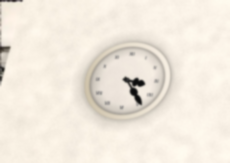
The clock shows 3.24
